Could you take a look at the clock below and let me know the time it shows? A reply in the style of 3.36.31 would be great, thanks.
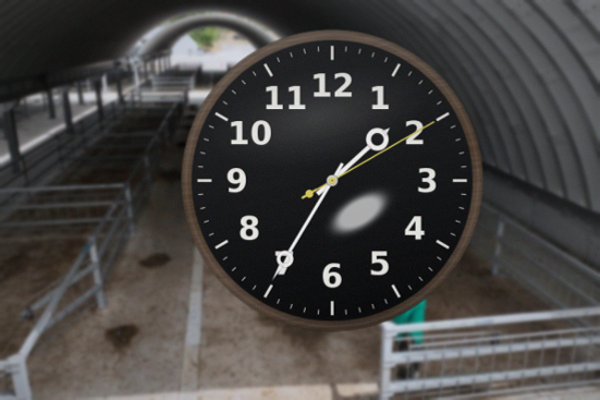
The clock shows 1.35.10
